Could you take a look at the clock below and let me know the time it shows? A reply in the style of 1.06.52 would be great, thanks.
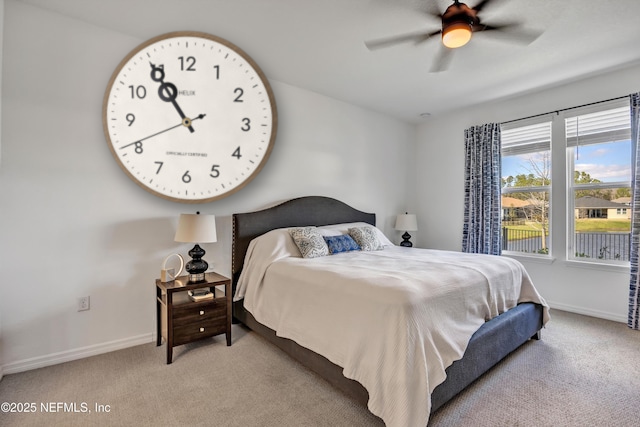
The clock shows 10.54.41
